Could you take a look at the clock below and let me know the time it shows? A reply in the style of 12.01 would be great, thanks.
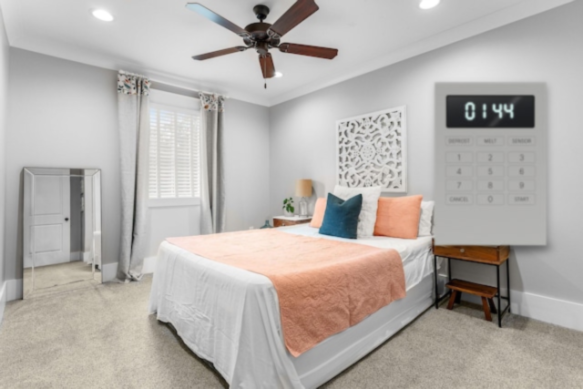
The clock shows 1.44
